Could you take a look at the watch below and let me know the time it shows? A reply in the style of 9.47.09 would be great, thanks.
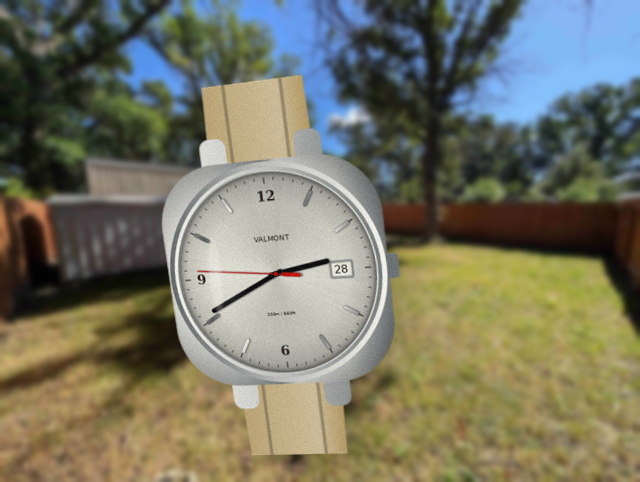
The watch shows 2.40.46
